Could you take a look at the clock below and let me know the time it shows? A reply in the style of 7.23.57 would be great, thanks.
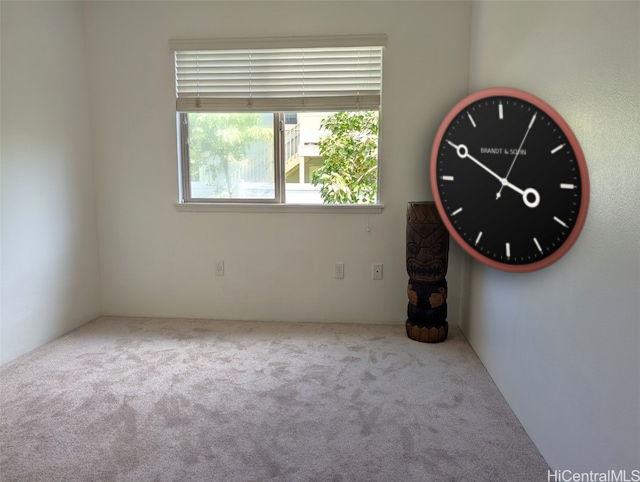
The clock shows 3.50.05
